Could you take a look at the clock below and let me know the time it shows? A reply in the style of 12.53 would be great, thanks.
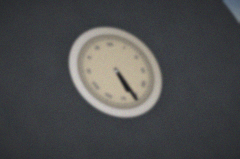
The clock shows 5.26
